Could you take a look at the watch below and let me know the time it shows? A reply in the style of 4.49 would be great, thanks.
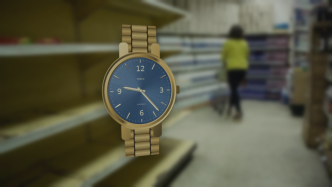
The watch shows 9.23
